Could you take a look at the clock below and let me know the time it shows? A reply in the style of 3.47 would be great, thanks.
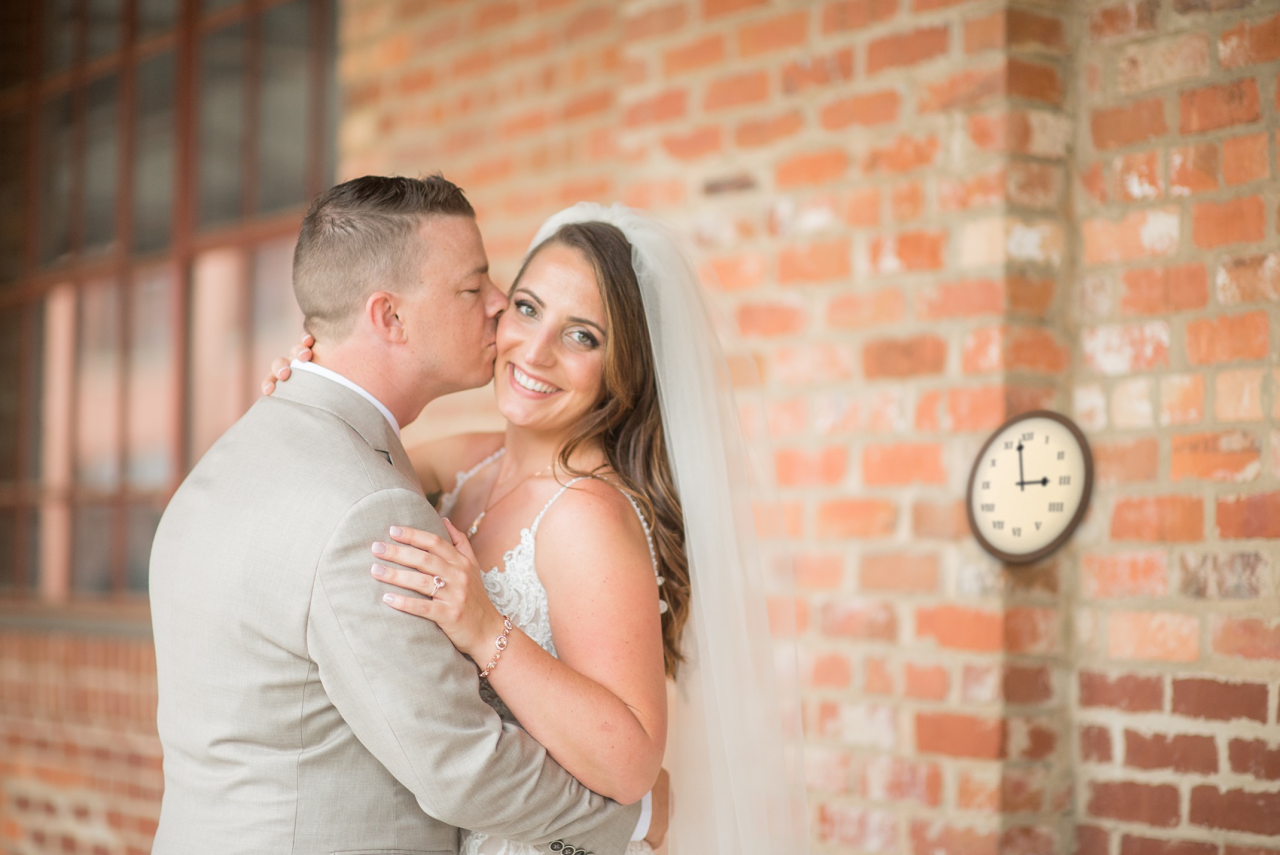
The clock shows 2.58
